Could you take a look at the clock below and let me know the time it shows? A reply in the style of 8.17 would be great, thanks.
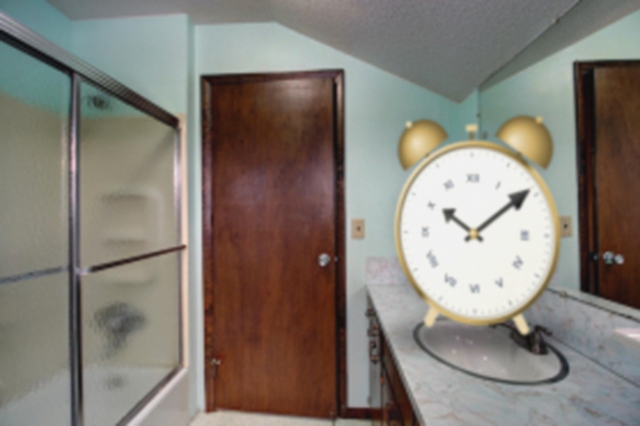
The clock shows 10.09
